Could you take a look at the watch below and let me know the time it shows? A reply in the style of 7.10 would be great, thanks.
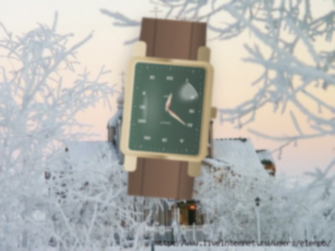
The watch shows 12.21
